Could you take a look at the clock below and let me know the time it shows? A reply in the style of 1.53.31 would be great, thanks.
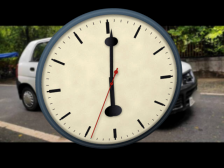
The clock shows 6.00.34
